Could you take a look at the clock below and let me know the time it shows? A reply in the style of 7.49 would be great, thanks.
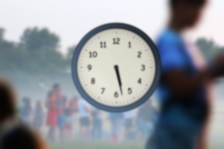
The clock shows 5.28
